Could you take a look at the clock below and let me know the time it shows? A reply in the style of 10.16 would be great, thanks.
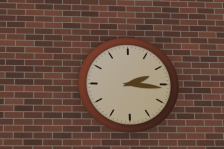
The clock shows 2.16
